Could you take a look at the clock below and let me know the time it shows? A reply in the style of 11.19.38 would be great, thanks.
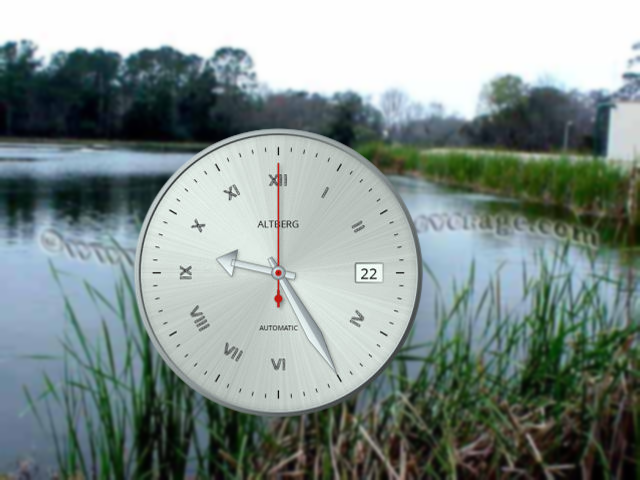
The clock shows 9.25.00
